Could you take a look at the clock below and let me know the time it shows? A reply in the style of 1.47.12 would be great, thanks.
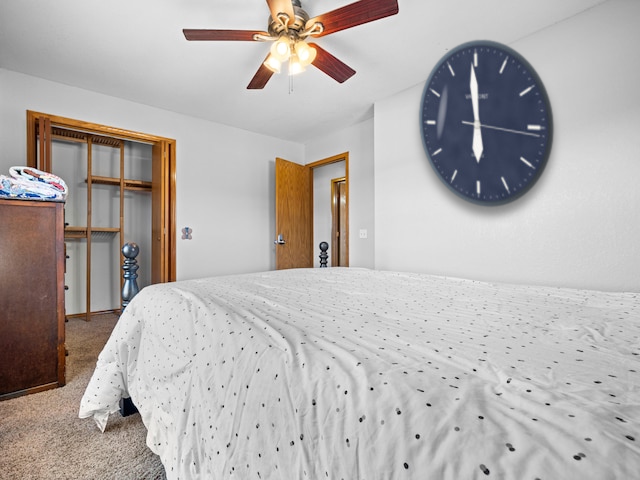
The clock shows 5.59.16
